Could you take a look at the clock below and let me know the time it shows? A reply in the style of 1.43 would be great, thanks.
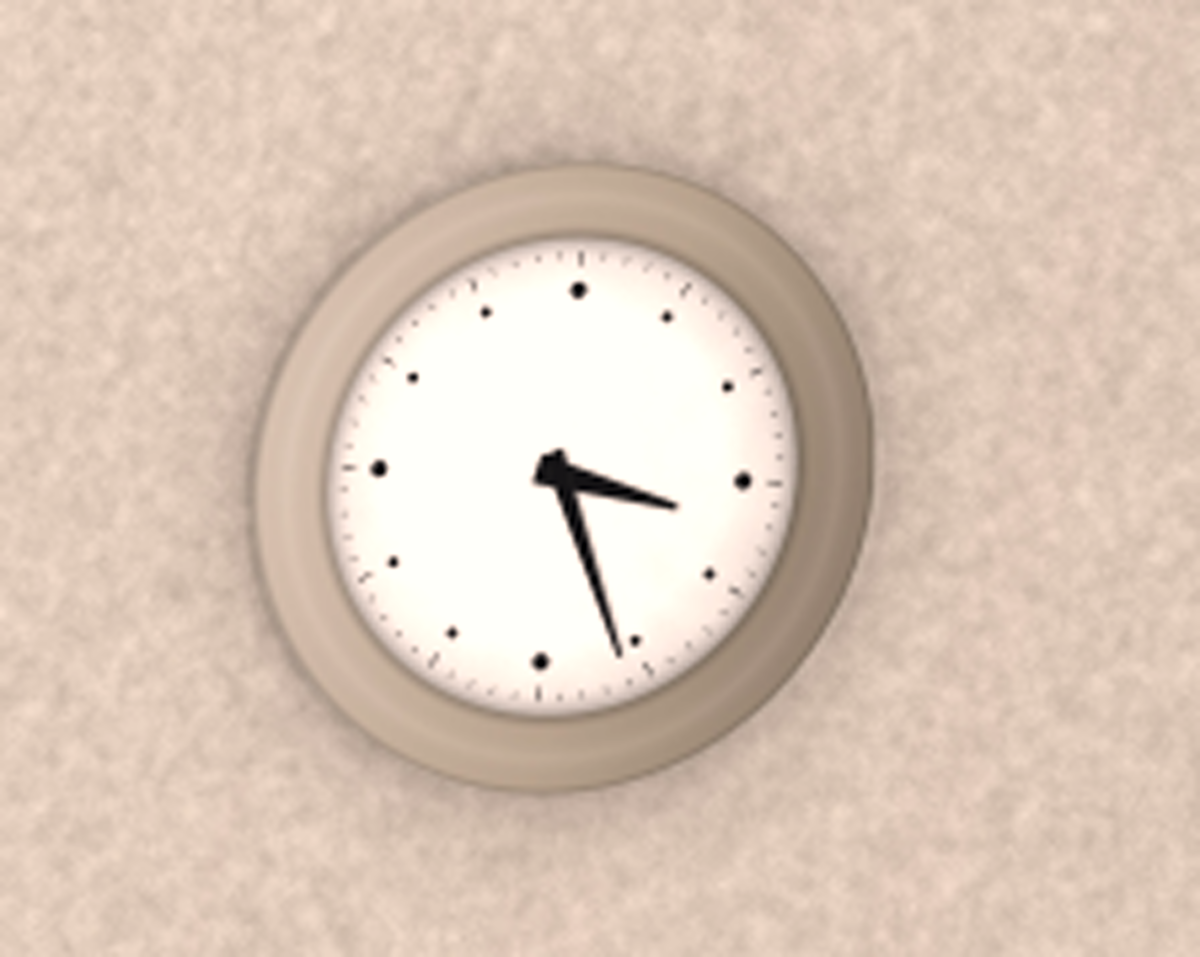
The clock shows 3.26
